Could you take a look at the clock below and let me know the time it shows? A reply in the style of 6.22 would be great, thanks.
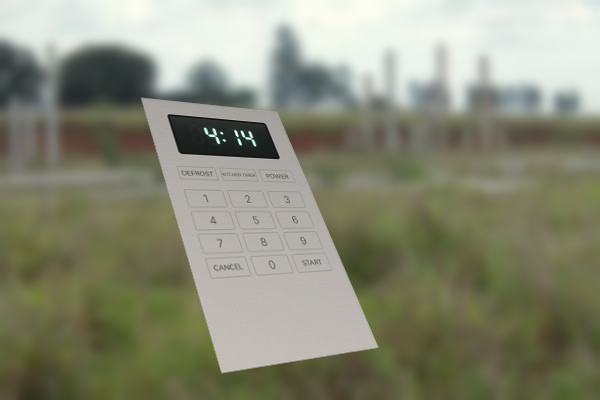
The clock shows 4.14
